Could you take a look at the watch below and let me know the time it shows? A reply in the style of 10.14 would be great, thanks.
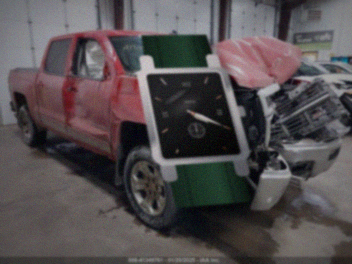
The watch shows 4.20
